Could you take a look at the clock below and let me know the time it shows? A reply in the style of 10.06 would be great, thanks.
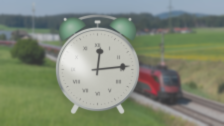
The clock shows 12.14
